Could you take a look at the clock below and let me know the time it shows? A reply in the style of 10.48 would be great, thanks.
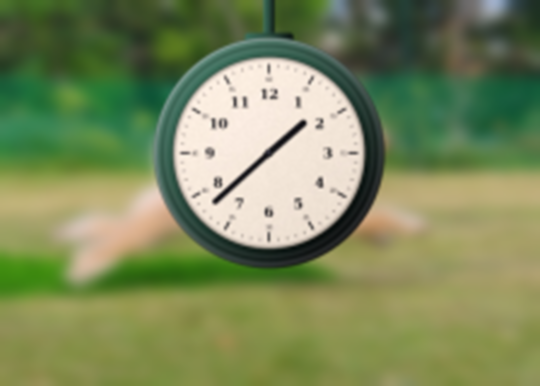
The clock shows 1.38
